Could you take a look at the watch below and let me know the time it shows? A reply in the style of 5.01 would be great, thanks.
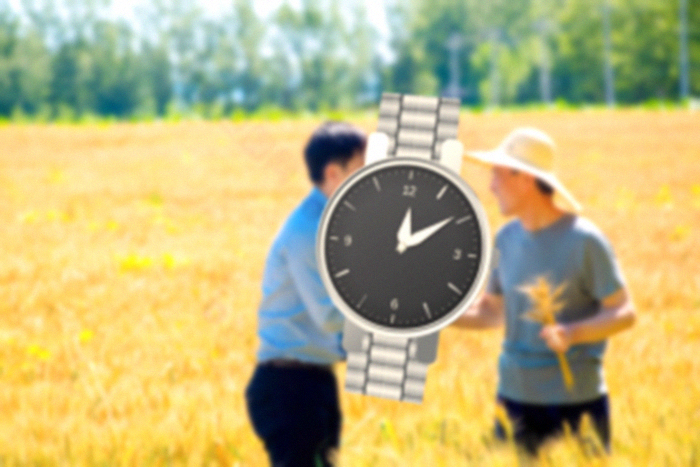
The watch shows 12.09
